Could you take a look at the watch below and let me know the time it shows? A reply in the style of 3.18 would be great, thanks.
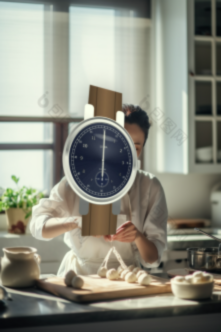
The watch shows 6.00
